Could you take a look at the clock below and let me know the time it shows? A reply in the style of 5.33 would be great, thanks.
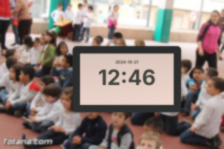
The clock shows 12.46
